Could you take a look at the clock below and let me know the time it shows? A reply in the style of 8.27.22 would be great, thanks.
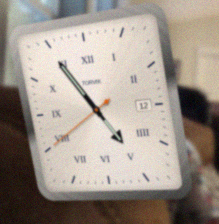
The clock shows 4.54.40
